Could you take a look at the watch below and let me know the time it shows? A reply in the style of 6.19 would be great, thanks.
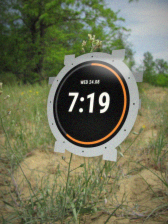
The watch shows 7.19
